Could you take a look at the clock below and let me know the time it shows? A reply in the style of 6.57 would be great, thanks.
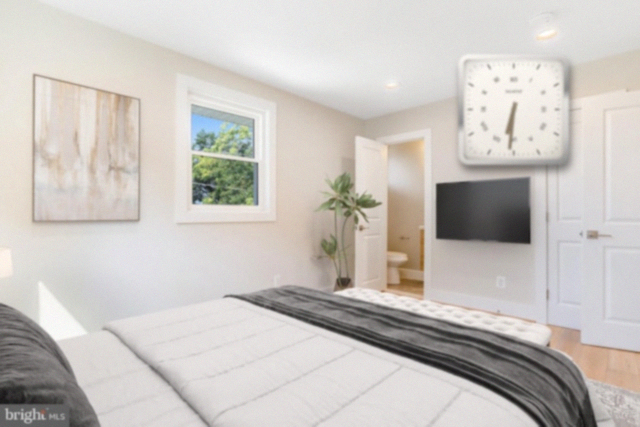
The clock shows 6.31
